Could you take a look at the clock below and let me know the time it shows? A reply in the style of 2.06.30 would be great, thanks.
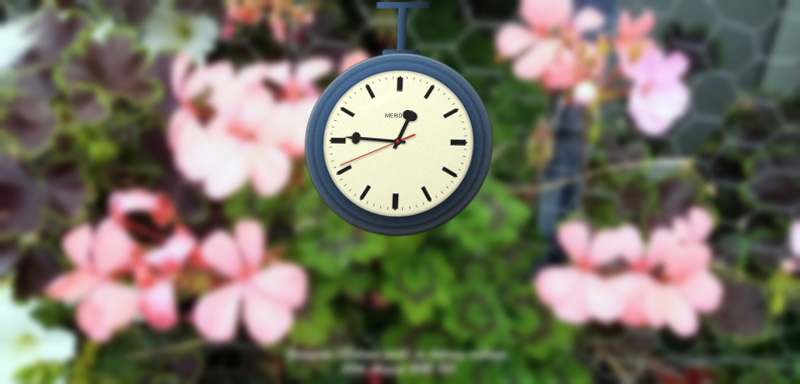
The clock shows 12.45.41
